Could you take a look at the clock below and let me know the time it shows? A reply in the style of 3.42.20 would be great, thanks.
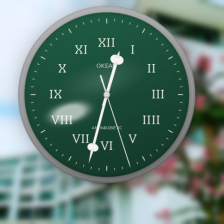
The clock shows 12.32.27
